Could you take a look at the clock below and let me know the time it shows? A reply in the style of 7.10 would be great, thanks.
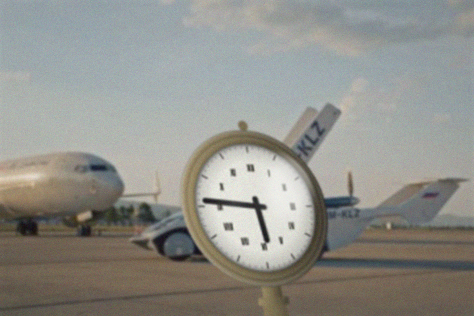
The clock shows 5.46
